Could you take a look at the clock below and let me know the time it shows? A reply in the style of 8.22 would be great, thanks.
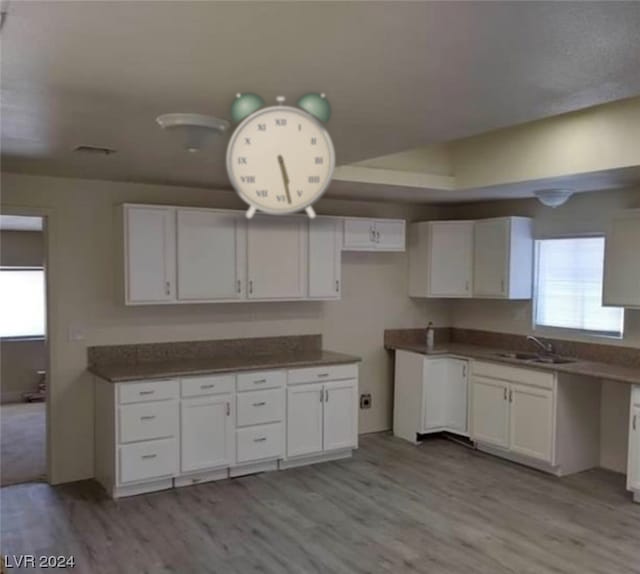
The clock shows 5.28
